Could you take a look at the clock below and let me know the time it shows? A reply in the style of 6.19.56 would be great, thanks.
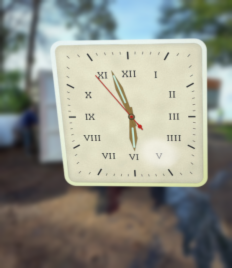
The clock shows 5.56.54
